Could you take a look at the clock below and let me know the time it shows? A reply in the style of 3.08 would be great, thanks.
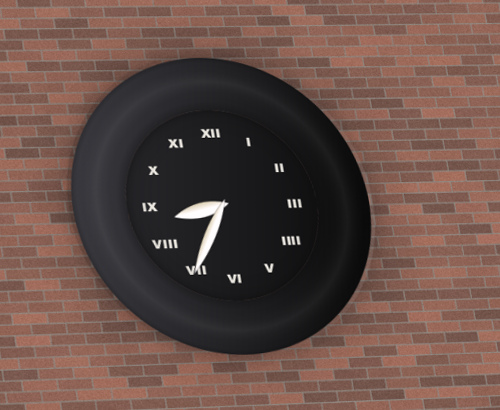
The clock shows 8.35
